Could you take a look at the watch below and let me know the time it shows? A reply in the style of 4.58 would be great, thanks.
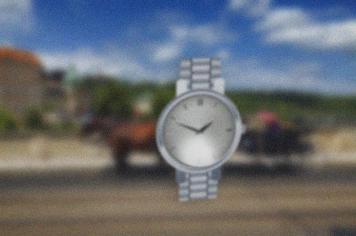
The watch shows 1.49
